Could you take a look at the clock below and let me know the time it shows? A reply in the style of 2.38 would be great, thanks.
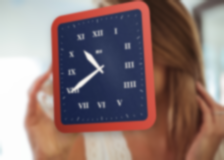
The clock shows 10.40
